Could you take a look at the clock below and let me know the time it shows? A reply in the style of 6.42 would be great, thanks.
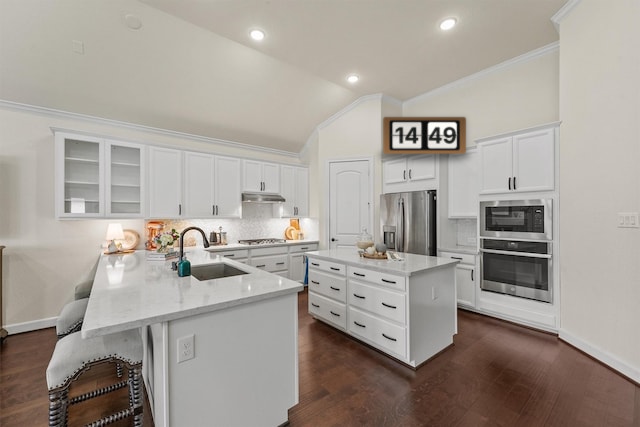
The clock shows 14.49
